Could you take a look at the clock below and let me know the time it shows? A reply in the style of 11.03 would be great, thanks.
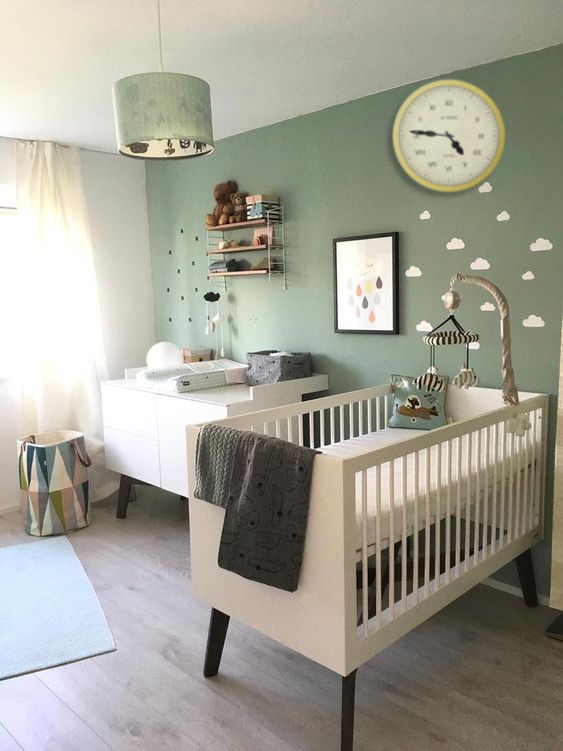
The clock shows 4.46
